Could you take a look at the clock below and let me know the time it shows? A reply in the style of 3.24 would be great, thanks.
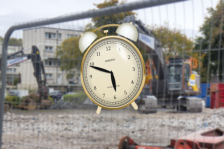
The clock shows 5.49
